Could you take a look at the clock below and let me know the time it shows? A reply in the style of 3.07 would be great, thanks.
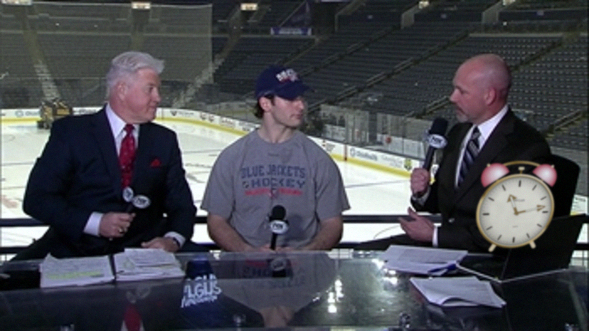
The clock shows 11.13
